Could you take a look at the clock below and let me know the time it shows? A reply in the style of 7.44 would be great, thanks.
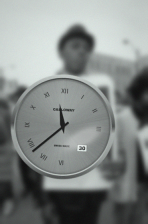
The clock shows 11.38
